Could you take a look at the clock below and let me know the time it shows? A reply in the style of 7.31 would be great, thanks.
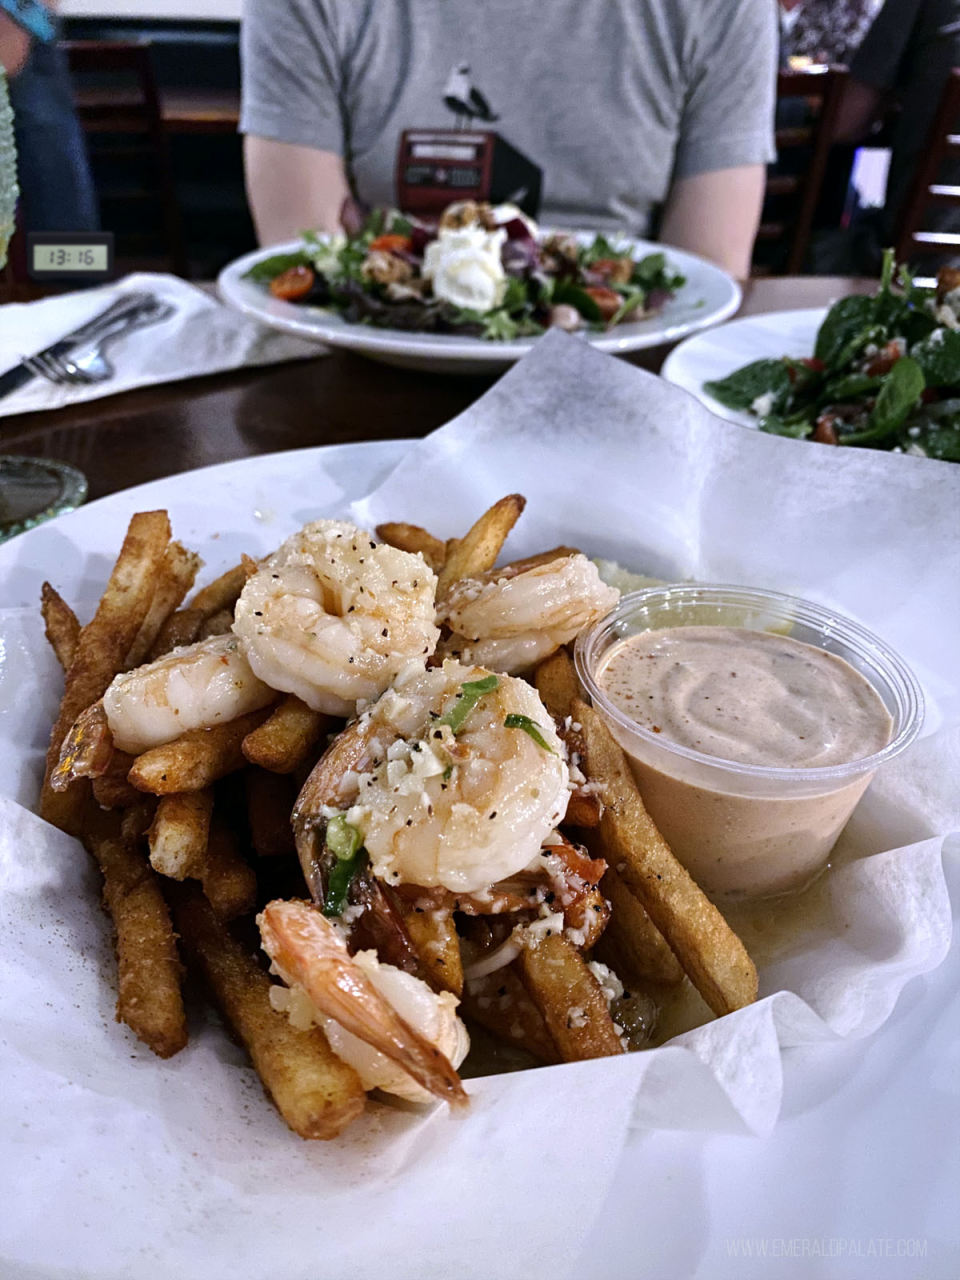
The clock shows 13.16
